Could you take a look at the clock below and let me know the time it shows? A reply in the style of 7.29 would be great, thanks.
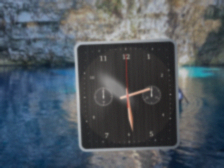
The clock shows 2.29
